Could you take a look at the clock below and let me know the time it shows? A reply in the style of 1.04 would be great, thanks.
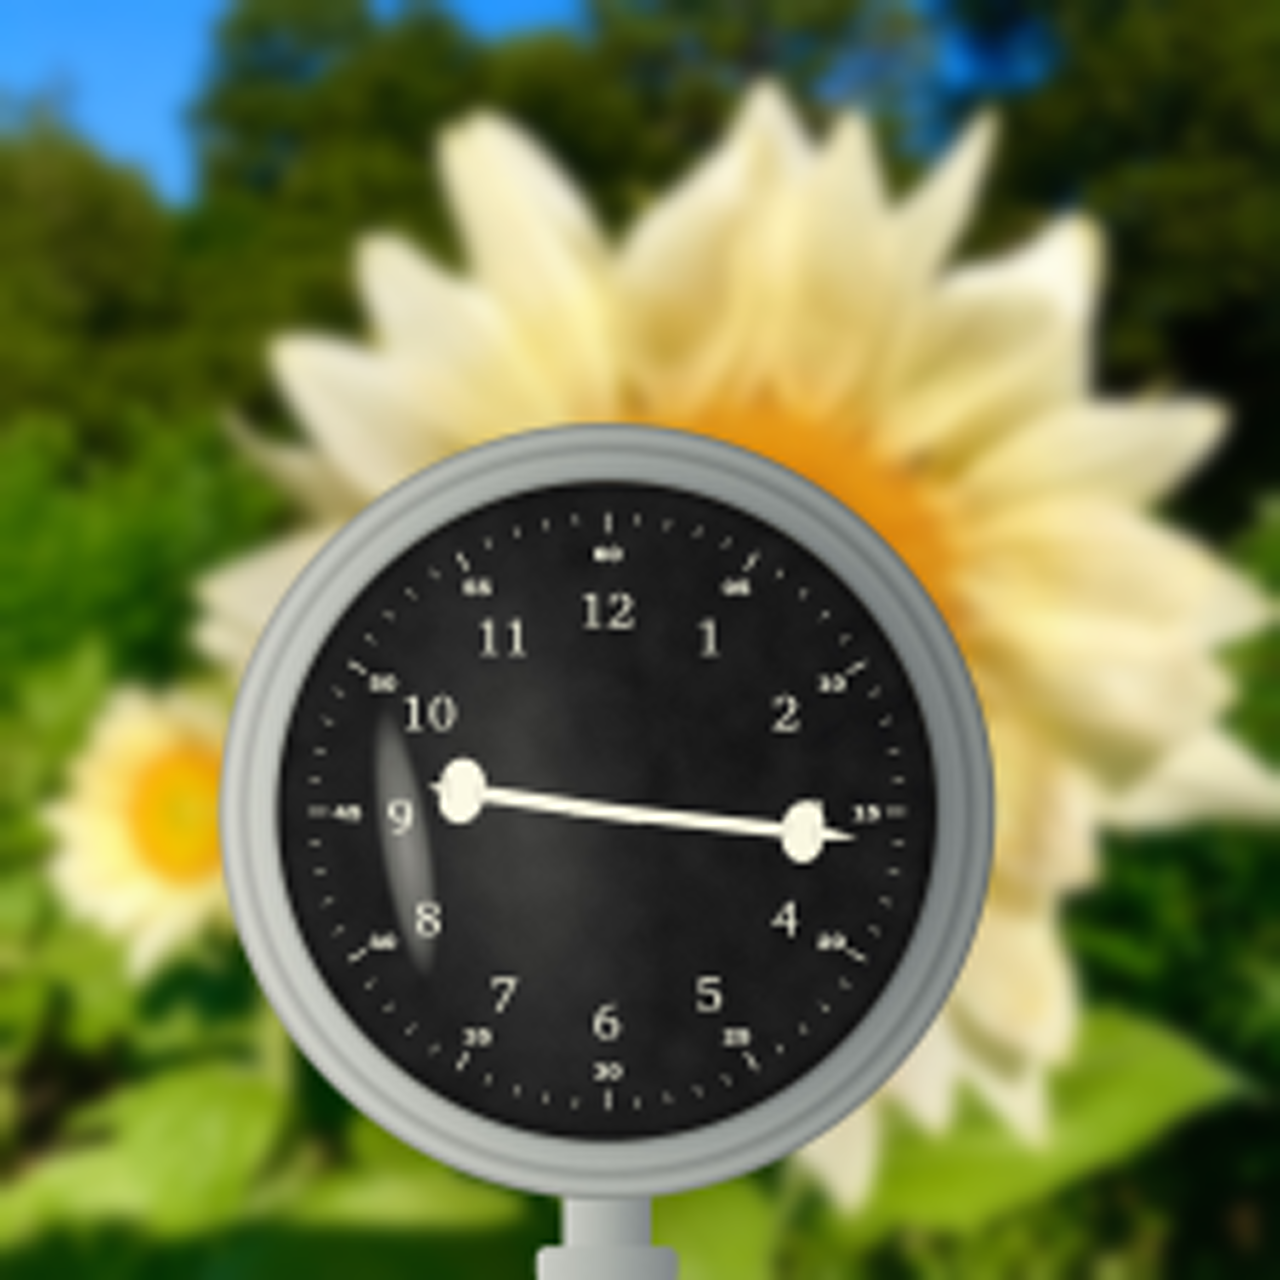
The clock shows 9.16
